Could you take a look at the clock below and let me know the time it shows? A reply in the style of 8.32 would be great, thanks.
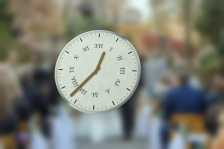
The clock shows 12.37
